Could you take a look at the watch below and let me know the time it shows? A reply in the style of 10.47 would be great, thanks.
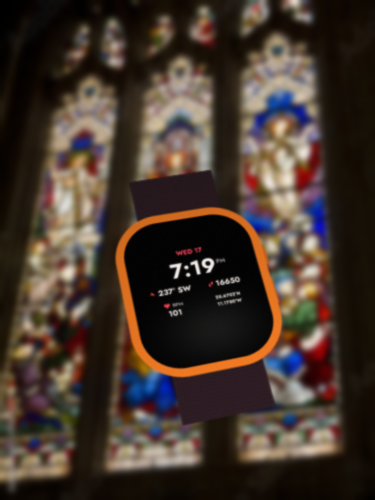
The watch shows 7.19
